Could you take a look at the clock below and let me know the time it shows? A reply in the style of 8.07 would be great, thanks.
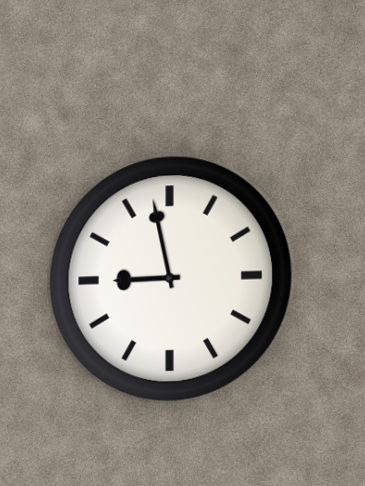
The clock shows 8.58
